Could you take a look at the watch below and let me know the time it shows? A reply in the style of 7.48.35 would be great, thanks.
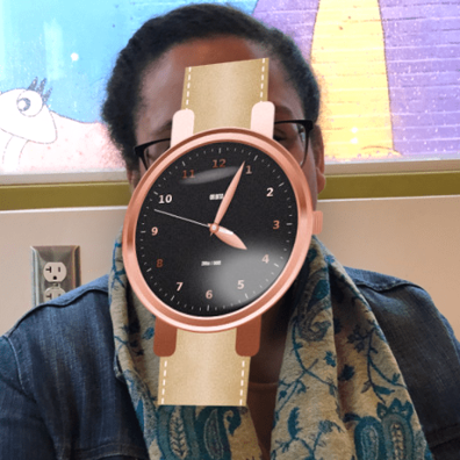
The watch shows 4.03.48
